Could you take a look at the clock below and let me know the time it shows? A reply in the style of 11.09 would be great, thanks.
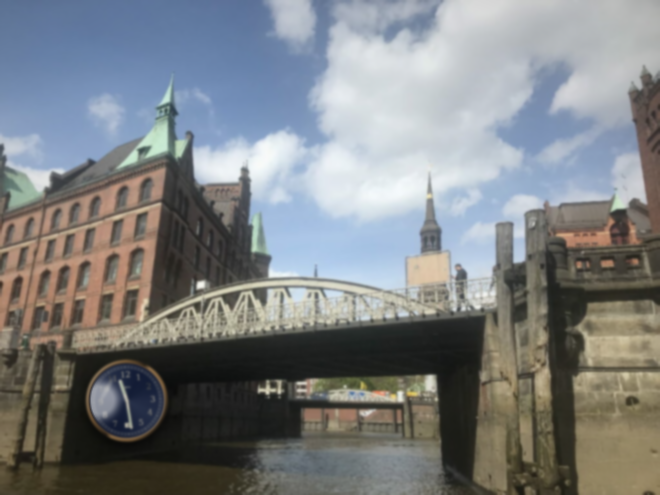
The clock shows 11.29
